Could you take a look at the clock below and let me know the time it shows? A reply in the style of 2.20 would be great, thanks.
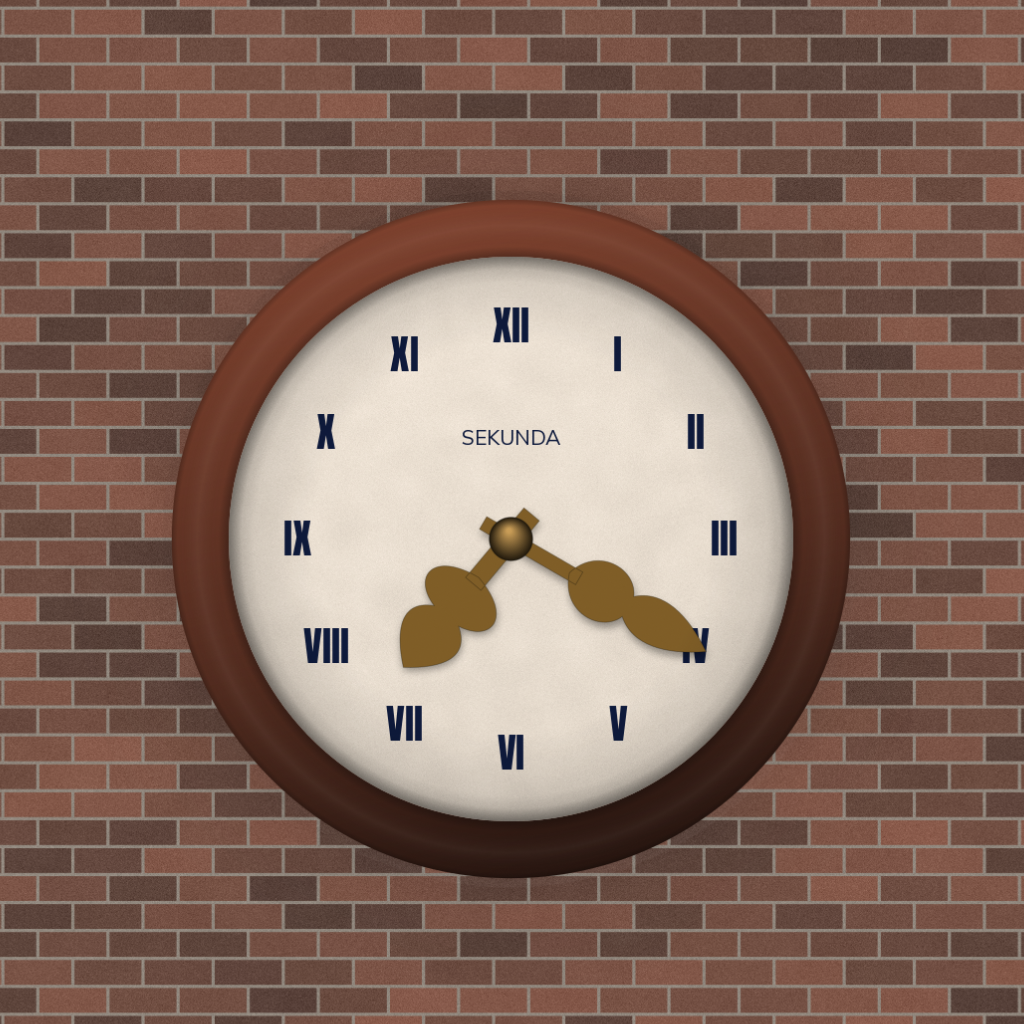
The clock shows 7.20
